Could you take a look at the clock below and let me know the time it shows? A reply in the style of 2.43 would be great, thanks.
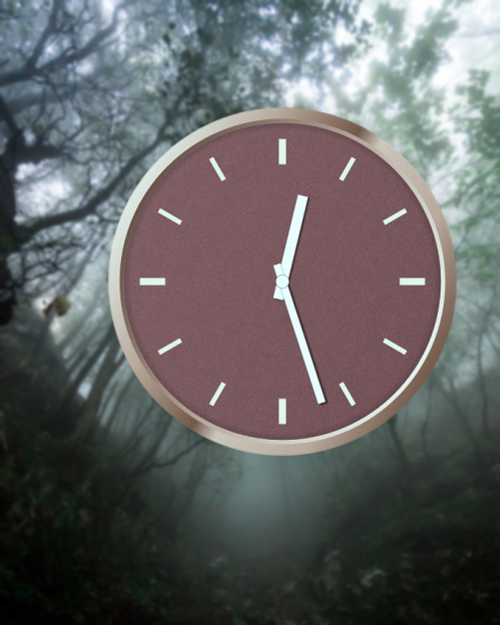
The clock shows 12.27
